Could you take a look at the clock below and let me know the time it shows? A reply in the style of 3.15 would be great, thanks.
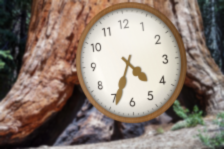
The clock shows 4.34
